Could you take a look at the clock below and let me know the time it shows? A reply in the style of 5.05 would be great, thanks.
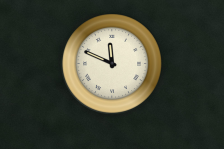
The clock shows 11.49
